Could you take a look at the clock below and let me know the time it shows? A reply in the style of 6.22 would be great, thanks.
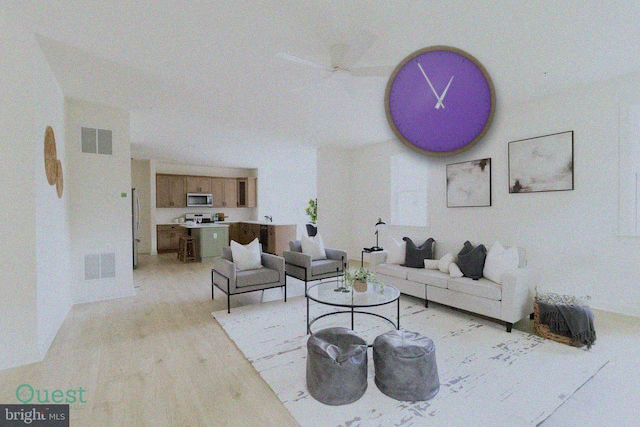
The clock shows 12.55
